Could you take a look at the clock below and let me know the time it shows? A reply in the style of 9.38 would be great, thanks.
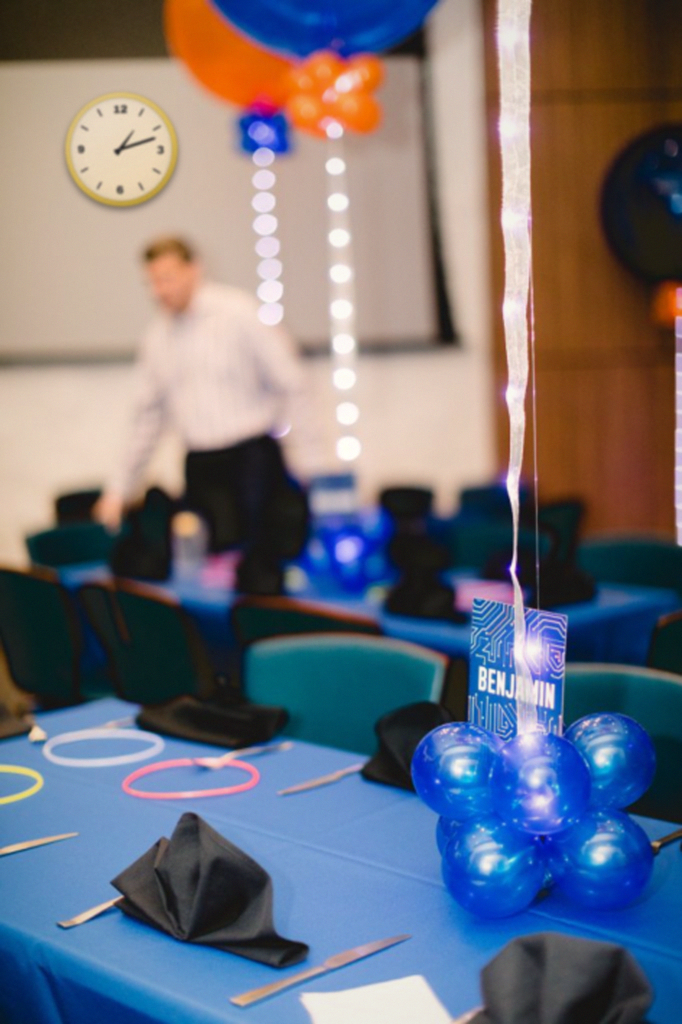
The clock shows 1.12
